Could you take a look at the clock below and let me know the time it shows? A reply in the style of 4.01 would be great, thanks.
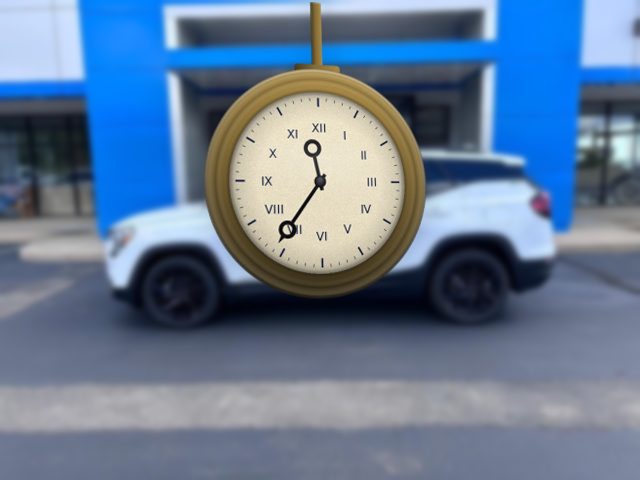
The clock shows 11.36
